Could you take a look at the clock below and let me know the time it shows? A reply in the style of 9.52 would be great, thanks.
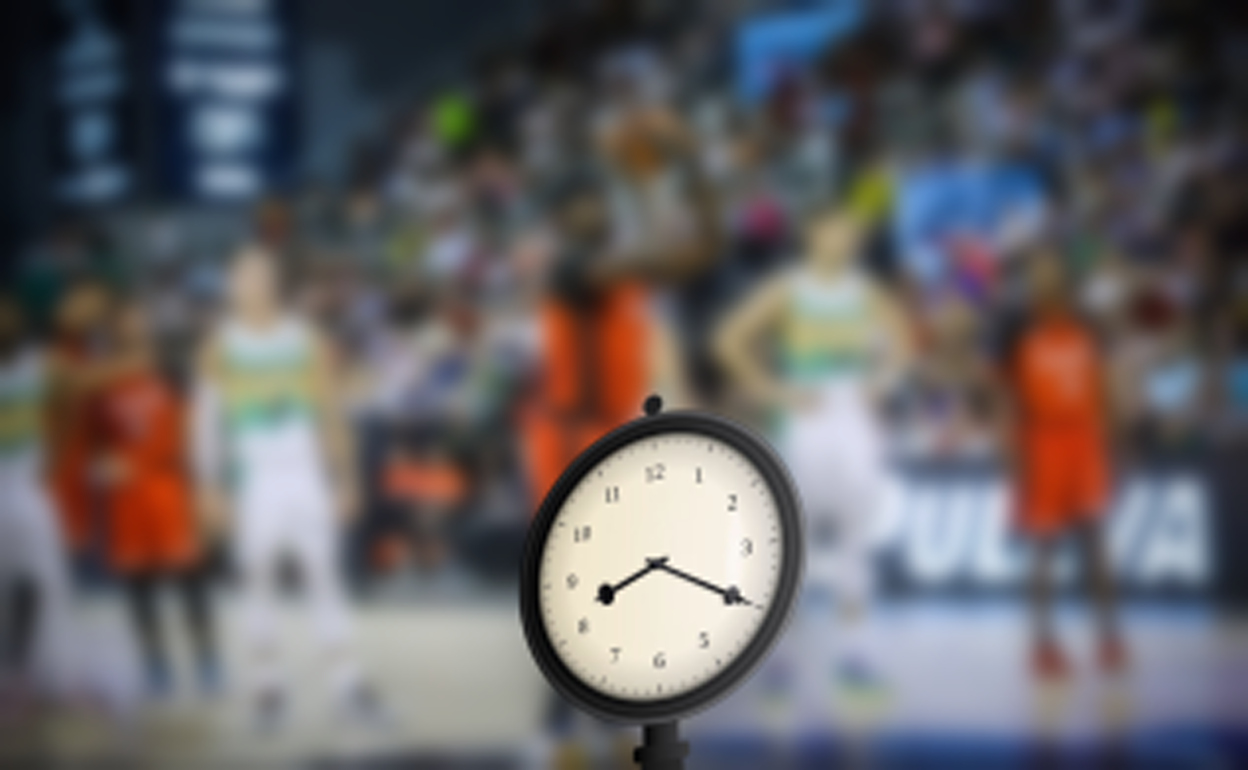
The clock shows 8.20
